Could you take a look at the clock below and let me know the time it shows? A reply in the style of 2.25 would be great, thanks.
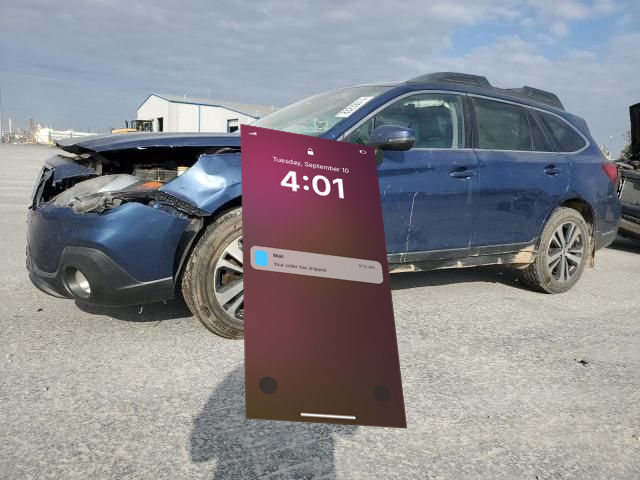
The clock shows 4.01
